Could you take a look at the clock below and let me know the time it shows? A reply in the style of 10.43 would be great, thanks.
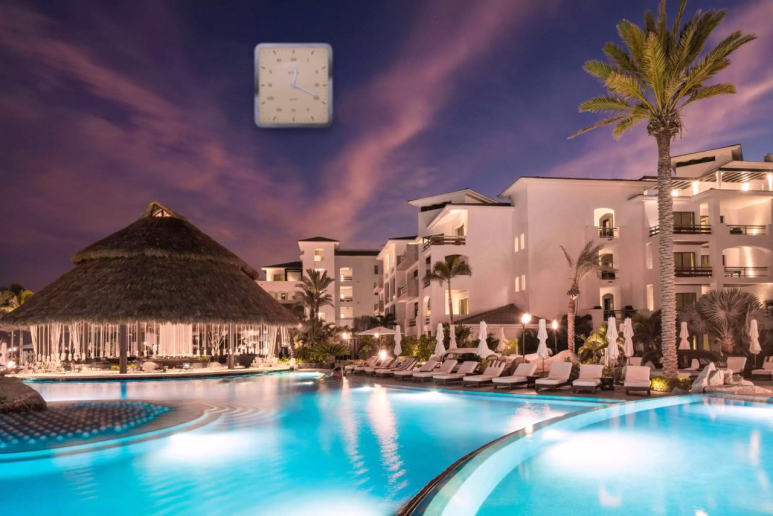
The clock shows 12.19
